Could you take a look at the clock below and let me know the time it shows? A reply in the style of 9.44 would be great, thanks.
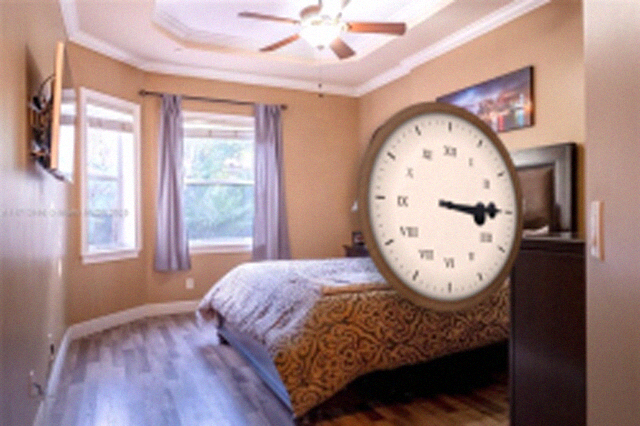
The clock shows 3.15
